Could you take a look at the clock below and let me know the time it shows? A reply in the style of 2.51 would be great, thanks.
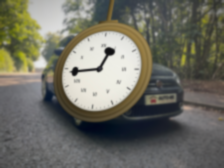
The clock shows 12.44
